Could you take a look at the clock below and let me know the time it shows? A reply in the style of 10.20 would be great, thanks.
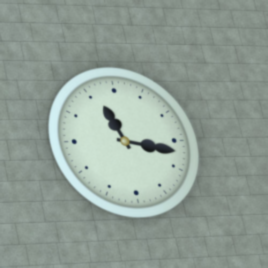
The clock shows 11.17
